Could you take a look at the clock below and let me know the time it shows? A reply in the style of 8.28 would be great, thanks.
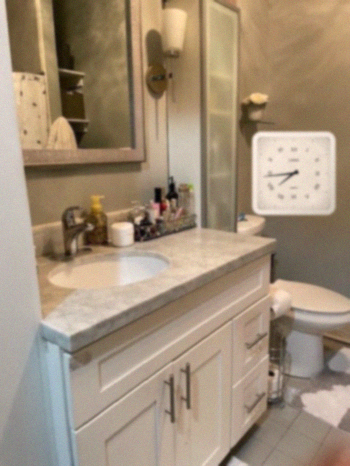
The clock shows 7.44
